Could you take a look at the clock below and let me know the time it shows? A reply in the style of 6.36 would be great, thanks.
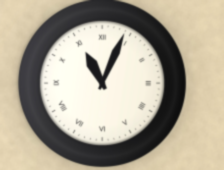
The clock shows 11.04
